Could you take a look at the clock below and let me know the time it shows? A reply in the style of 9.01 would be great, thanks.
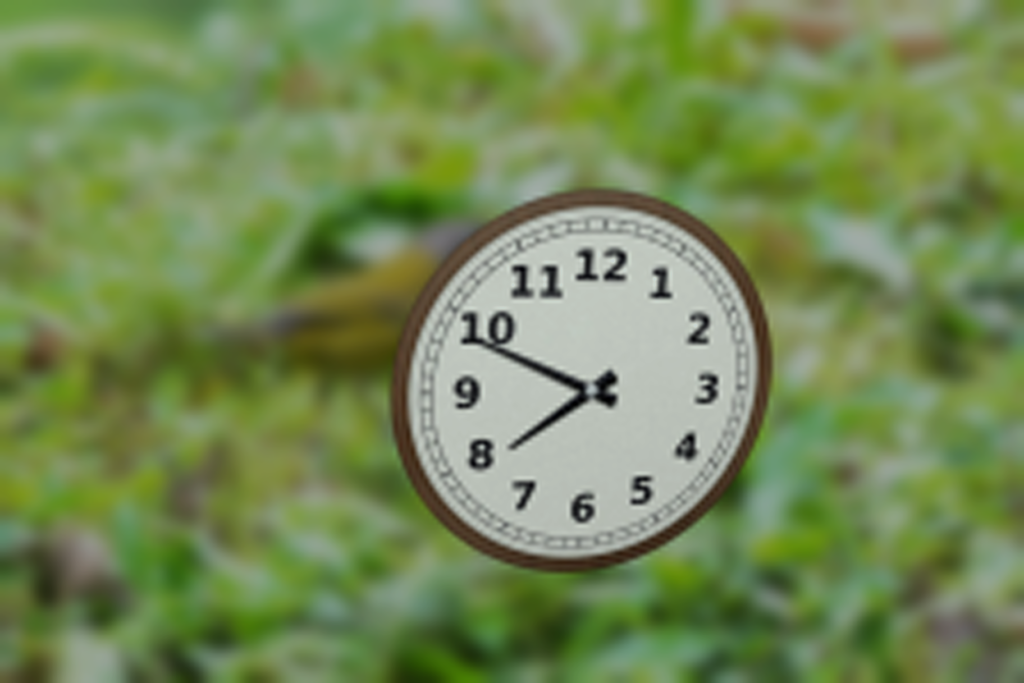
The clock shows 7.49
